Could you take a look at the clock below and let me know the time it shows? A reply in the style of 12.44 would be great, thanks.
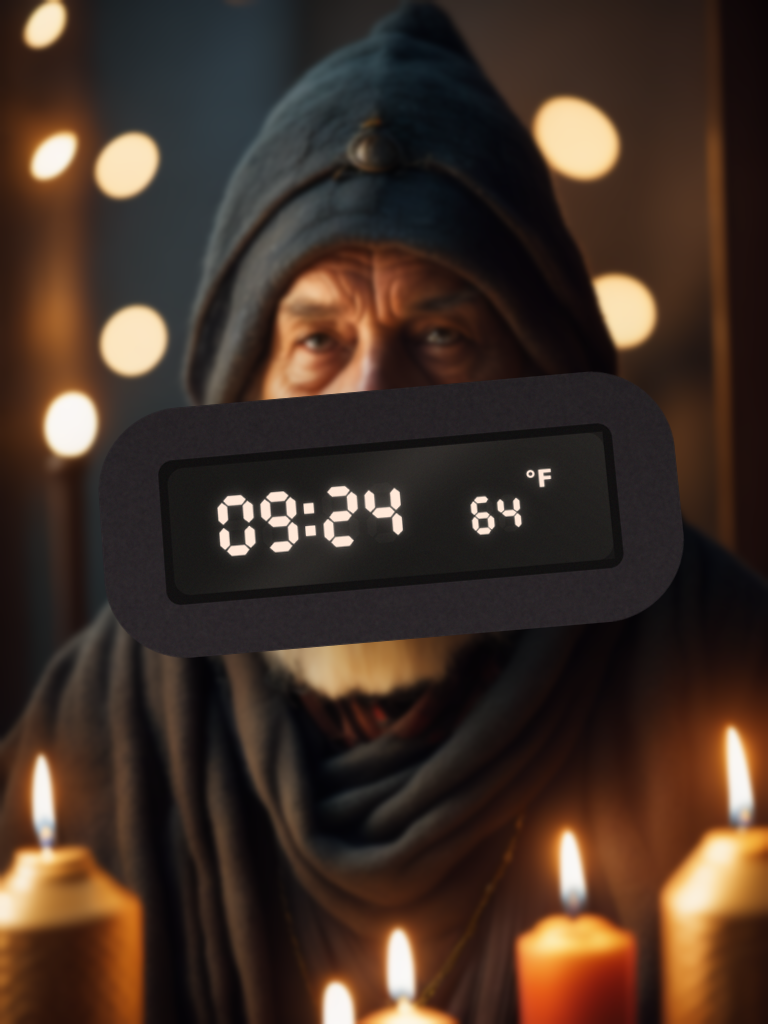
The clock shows 9.24
